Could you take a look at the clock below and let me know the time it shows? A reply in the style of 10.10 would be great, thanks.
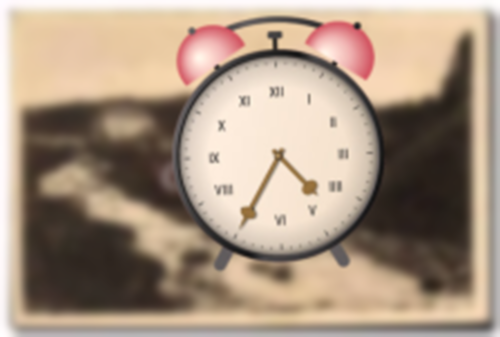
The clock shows 4.35
